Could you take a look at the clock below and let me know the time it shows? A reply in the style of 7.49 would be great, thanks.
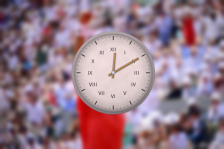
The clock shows 12.10
